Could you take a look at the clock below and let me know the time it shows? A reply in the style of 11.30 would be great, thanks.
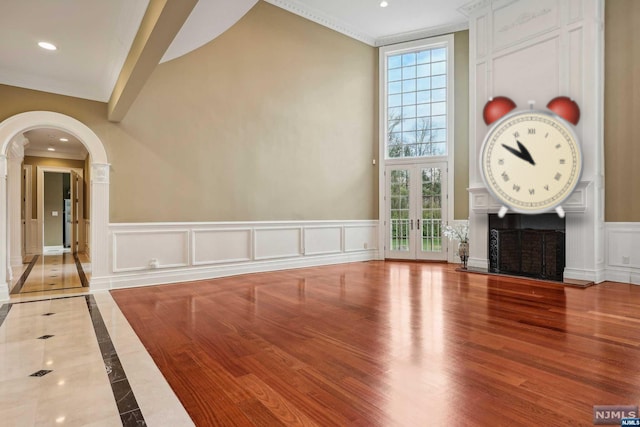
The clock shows 10.50
